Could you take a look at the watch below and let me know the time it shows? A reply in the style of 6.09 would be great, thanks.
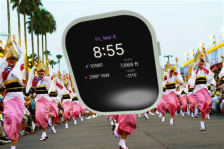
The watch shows 8.55
